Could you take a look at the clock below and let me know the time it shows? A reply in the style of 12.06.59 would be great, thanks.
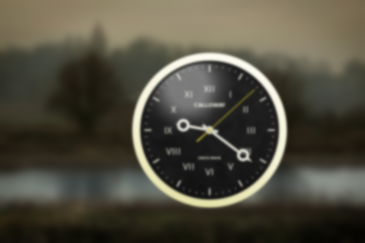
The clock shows 9.21.08
